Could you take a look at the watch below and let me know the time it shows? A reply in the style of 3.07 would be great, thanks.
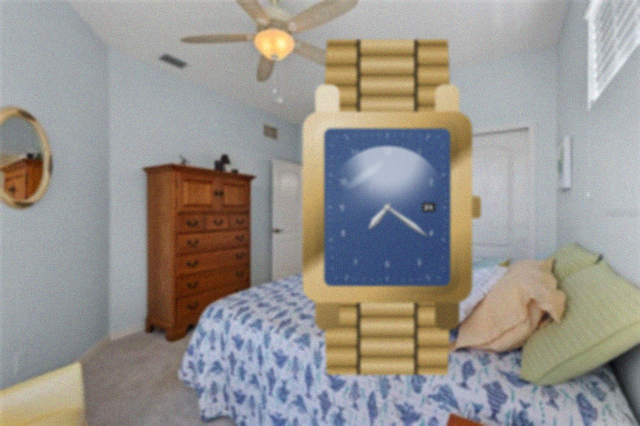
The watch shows 7.21
